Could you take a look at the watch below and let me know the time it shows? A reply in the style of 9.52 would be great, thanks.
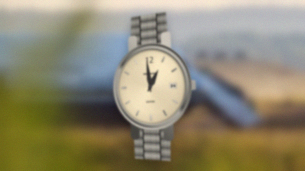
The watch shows 12.59
